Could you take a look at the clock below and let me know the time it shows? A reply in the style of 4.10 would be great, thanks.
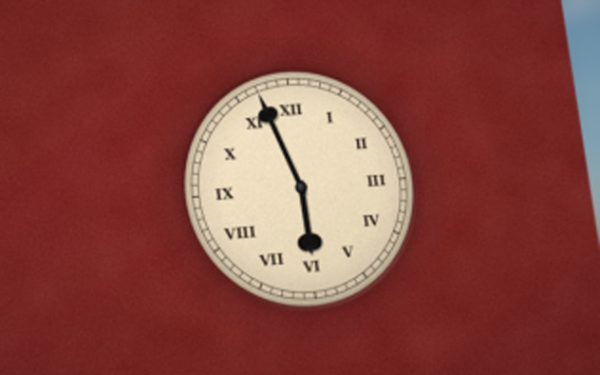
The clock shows 5.57
